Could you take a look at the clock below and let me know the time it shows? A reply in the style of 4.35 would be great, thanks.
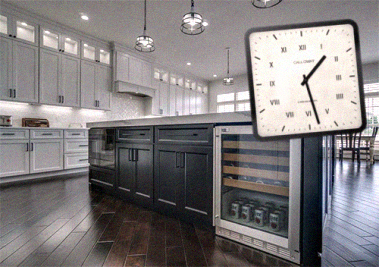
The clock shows 1.28
